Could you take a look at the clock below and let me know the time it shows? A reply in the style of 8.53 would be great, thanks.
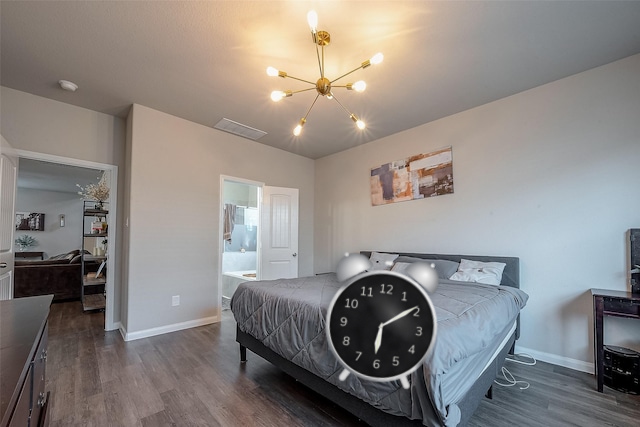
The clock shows 6.09
